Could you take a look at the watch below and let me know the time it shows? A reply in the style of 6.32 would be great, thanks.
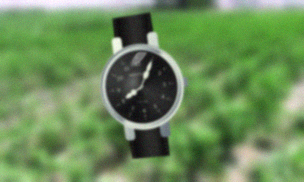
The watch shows 8.05
